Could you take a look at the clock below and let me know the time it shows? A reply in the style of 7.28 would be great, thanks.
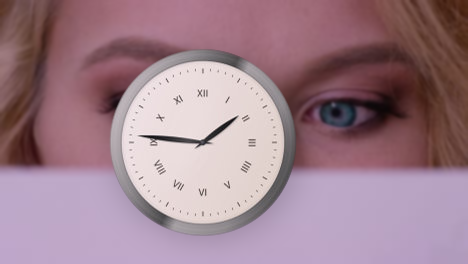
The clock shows 1.46
